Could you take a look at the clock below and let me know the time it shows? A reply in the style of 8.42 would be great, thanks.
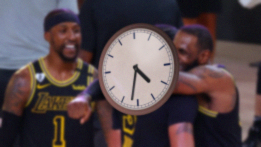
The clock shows 4.32
